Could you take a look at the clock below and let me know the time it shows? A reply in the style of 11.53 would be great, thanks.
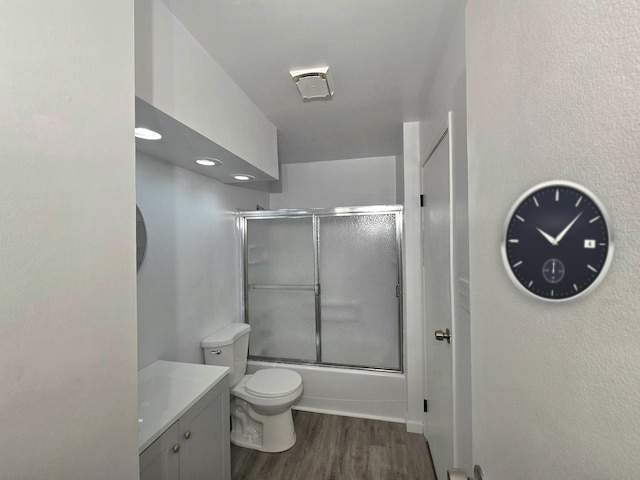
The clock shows 10.07
